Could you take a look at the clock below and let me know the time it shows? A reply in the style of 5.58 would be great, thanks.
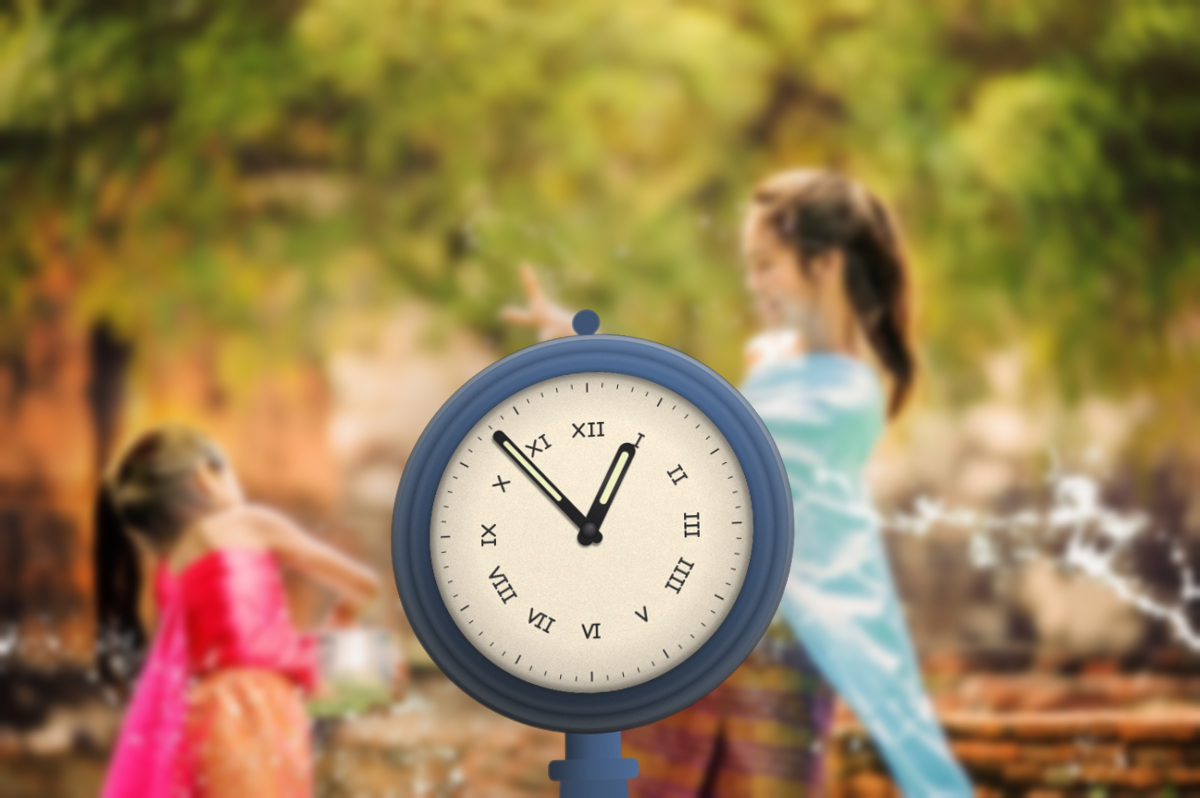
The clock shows 12.53
